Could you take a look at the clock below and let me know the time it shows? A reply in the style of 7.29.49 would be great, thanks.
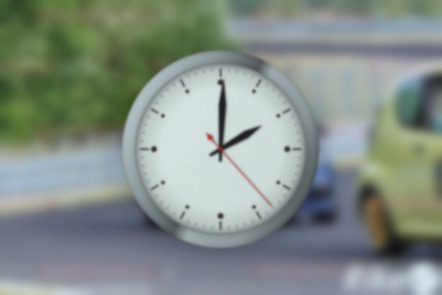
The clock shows 2.00.23
